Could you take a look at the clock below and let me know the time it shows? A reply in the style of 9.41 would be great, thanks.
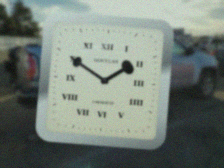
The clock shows 1.50
